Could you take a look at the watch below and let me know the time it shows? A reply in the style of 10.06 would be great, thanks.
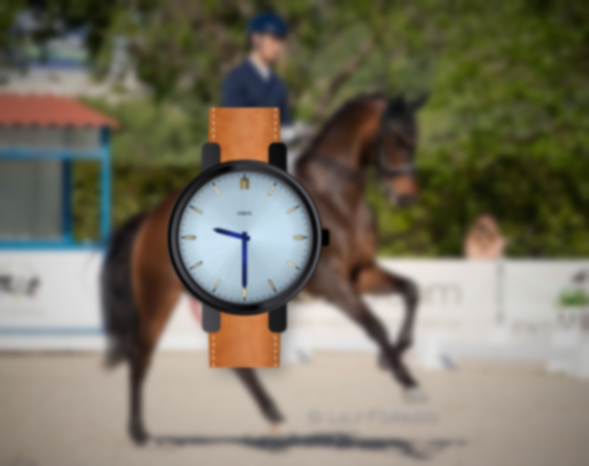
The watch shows 9.30
